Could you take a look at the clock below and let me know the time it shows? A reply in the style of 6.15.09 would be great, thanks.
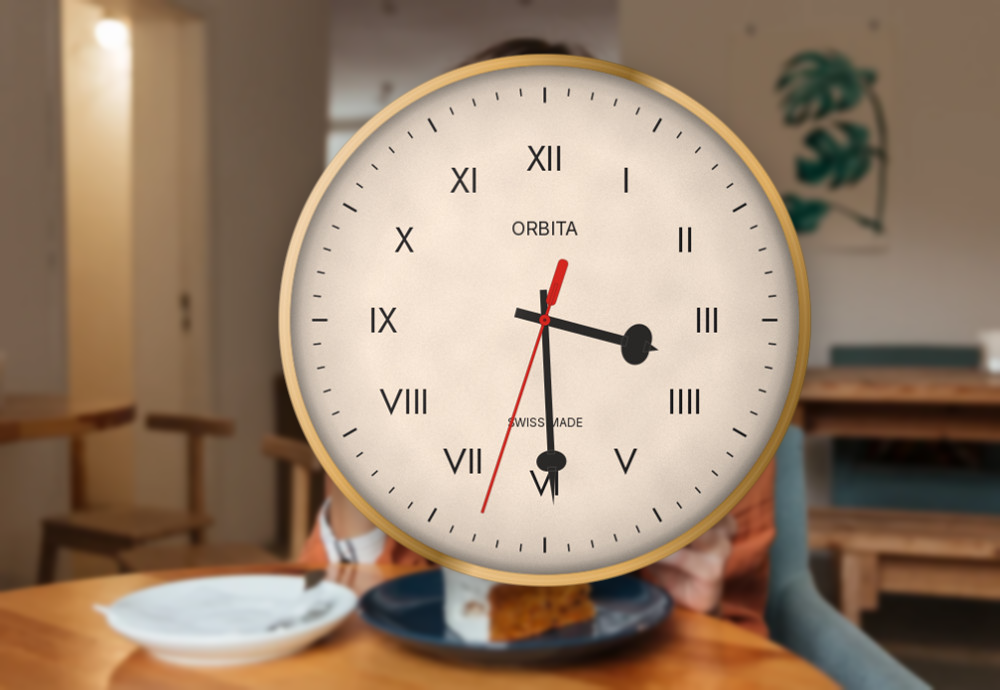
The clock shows 3.29.33
